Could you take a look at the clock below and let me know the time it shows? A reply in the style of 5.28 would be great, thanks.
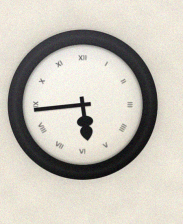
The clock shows 5.44
